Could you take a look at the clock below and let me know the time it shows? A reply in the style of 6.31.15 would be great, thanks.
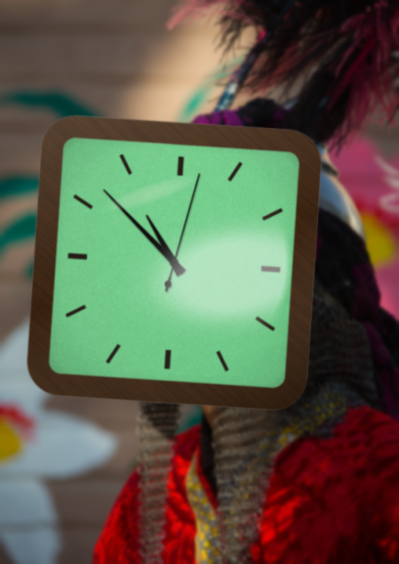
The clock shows 10.52.02
